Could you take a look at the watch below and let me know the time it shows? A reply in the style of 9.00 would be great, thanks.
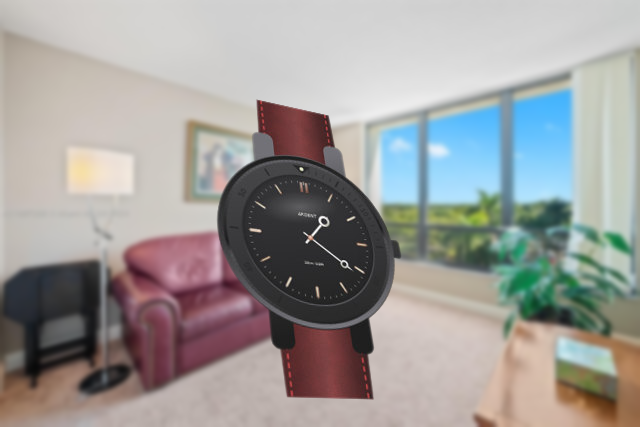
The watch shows 1.21
